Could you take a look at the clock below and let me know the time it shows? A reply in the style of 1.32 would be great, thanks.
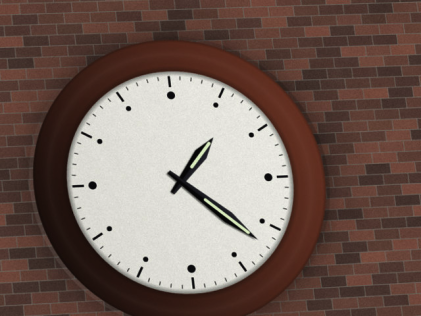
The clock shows 1.22
